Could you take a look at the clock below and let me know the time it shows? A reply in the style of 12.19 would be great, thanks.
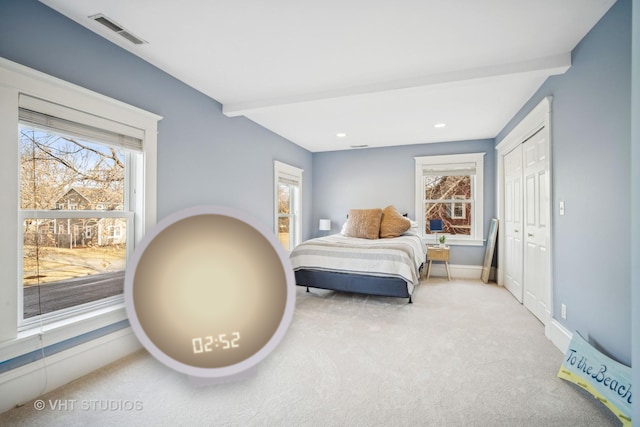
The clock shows 2.52
